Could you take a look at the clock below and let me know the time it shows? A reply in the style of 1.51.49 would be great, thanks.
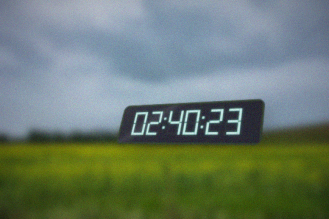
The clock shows 2.40.23
